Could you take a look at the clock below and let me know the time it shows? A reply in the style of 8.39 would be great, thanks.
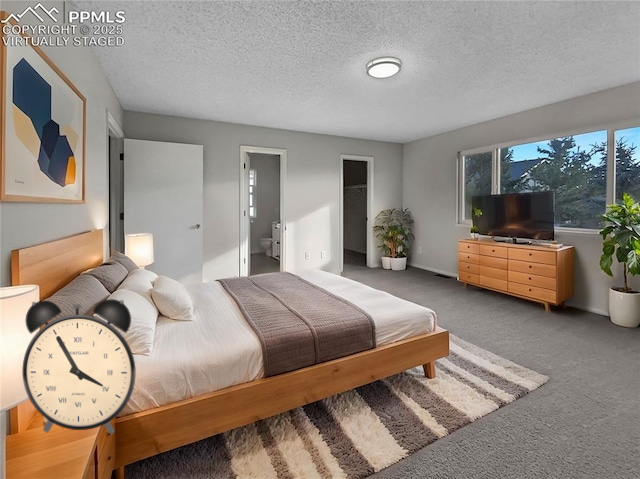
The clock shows 3.55
